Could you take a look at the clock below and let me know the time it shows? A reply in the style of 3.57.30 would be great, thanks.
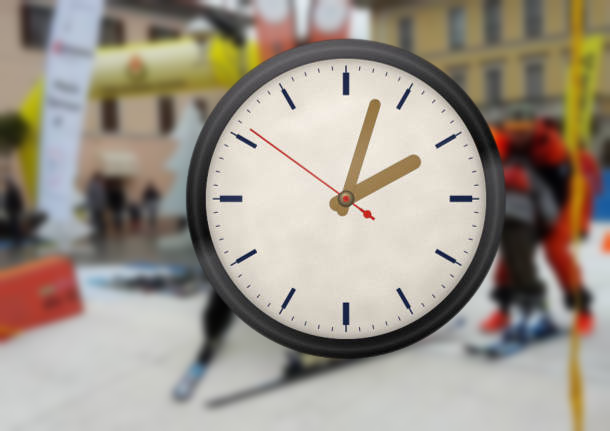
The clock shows 2.02.51
